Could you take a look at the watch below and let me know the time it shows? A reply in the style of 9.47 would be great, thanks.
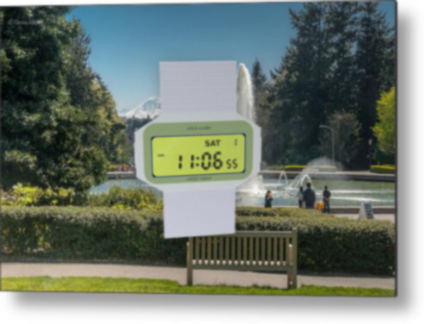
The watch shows 11.06
